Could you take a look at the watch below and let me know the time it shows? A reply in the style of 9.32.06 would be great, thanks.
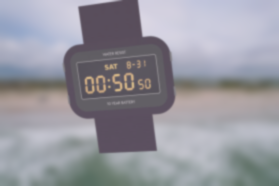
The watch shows 0.50.50
